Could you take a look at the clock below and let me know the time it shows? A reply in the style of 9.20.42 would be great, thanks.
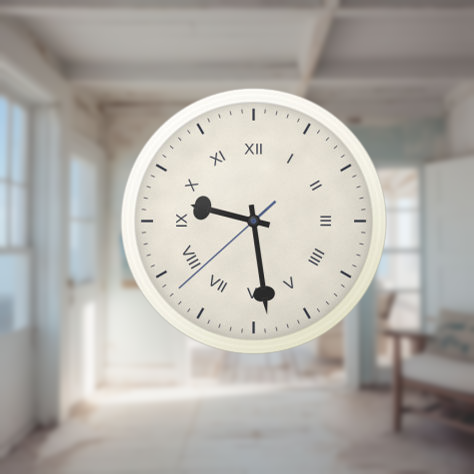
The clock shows 9.28.38
